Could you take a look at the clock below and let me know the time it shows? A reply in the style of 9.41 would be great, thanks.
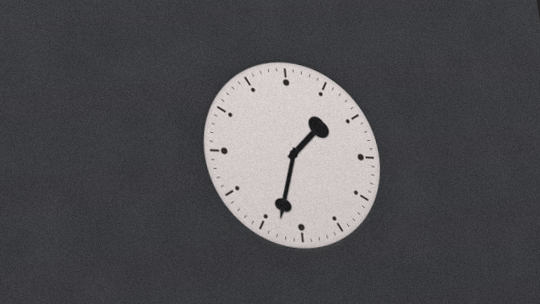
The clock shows 1.33
